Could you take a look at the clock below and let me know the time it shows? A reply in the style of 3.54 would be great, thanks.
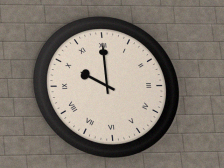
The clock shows 10.00
